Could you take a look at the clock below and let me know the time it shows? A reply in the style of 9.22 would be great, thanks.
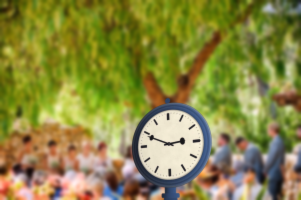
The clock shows 2.49
